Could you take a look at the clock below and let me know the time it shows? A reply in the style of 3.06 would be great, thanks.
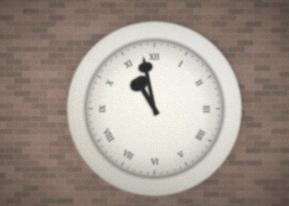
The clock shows 10.58
